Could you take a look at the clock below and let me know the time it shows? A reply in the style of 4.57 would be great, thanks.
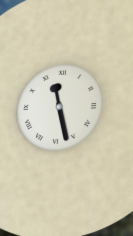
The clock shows 11.27
